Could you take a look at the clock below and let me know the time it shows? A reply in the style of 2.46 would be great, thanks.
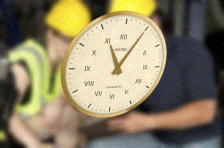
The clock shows 11.05
